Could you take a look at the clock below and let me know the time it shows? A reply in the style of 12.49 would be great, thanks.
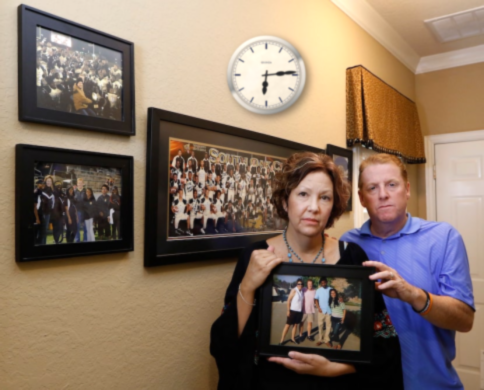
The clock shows 6.14
